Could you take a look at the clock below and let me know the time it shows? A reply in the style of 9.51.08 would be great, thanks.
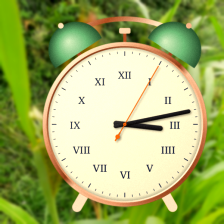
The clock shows 3.13.05
